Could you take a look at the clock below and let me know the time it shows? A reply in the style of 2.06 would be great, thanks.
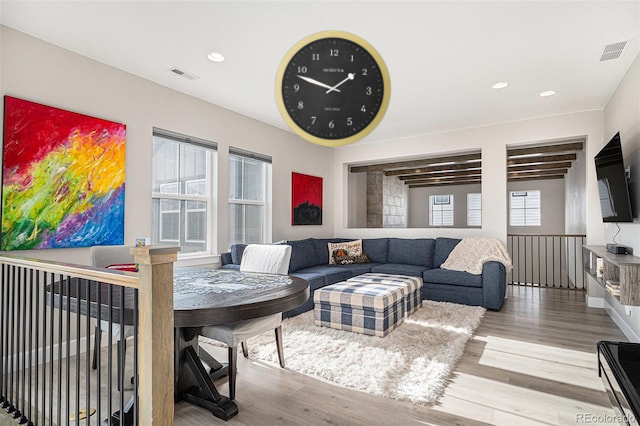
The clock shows 1.48
